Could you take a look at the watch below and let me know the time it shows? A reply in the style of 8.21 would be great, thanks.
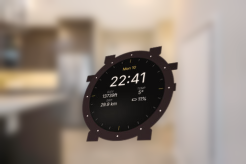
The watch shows 22.41
